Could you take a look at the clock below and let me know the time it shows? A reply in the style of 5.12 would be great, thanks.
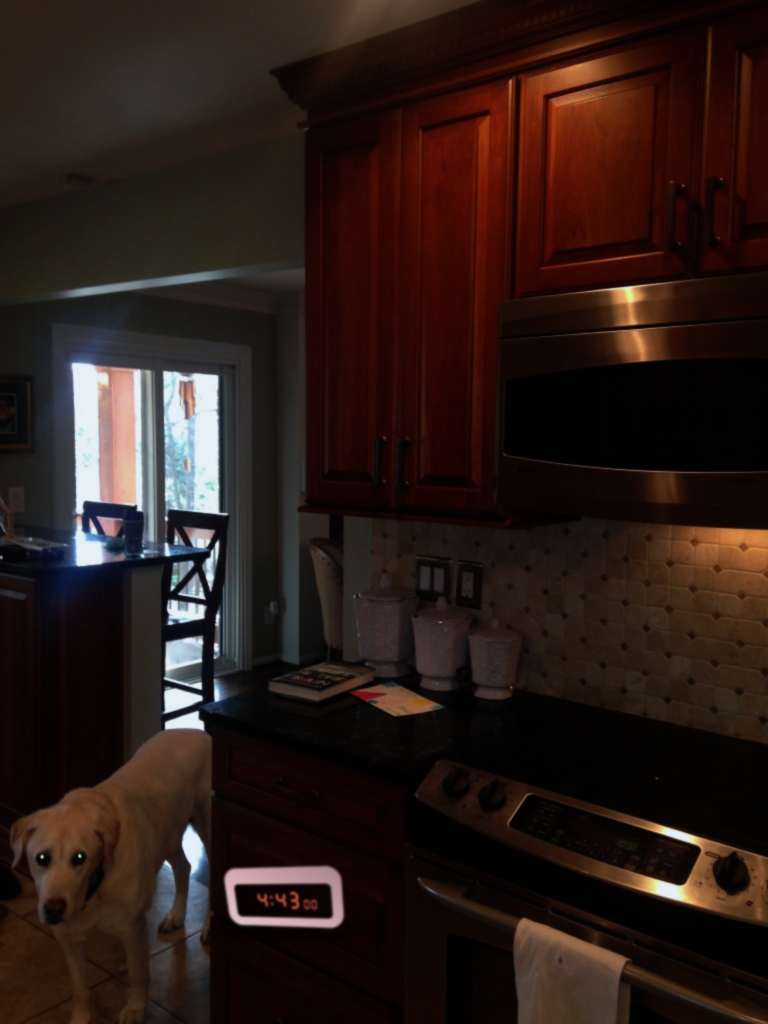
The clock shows 4.43
